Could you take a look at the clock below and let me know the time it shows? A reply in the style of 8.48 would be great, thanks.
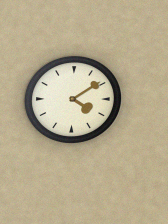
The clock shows 4.09
